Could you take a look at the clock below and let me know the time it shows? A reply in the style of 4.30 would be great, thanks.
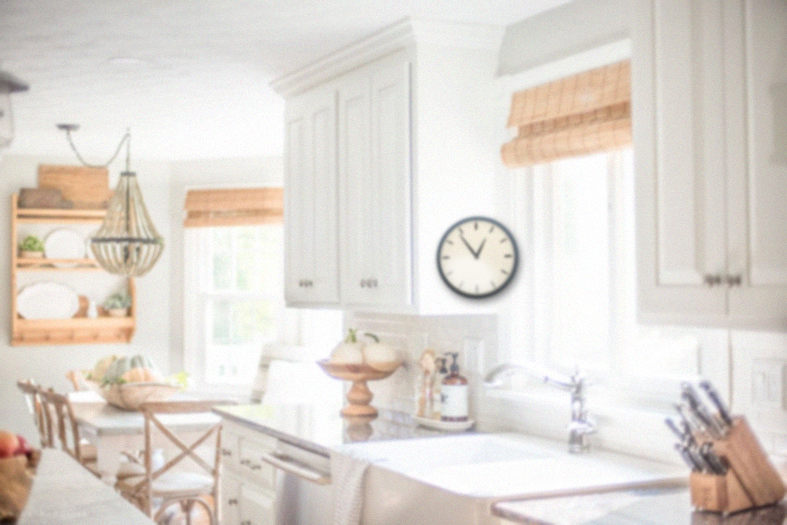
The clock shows 12.54
